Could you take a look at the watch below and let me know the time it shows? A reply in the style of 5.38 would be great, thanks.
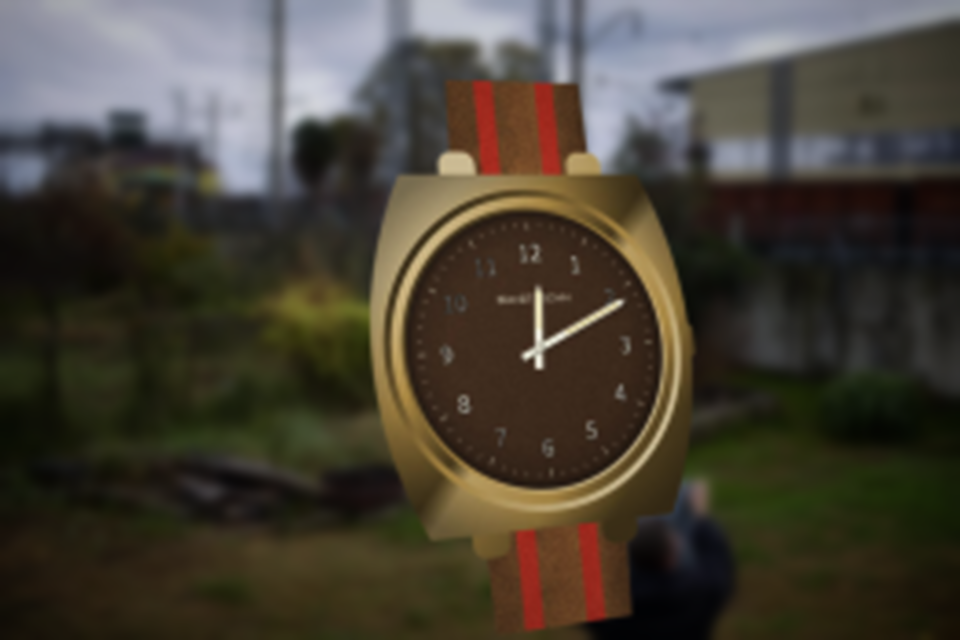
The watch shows 12.11
